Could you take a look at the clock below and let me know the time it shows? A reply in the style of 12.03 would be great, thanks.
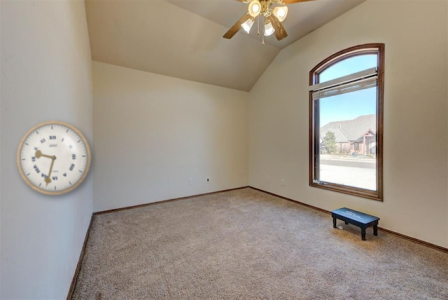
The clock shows 9.33
